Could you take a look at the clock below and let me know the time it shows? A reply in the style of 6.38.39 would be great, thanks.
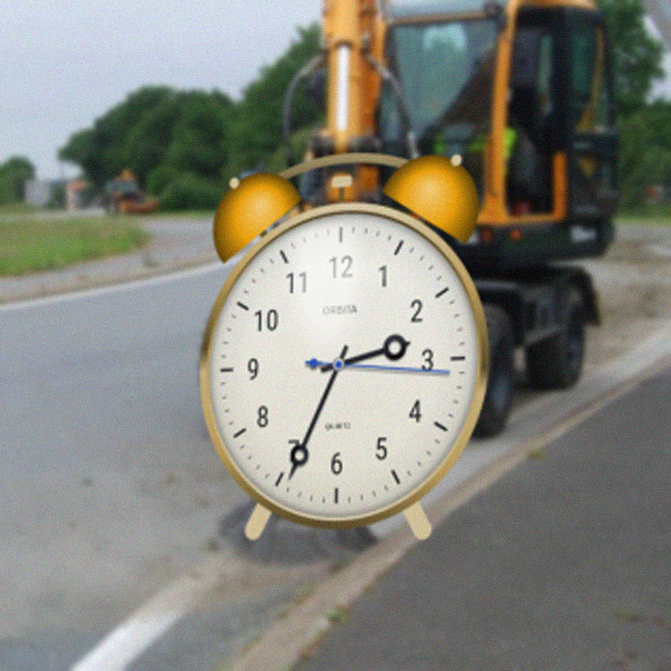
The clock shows 2.34.16
